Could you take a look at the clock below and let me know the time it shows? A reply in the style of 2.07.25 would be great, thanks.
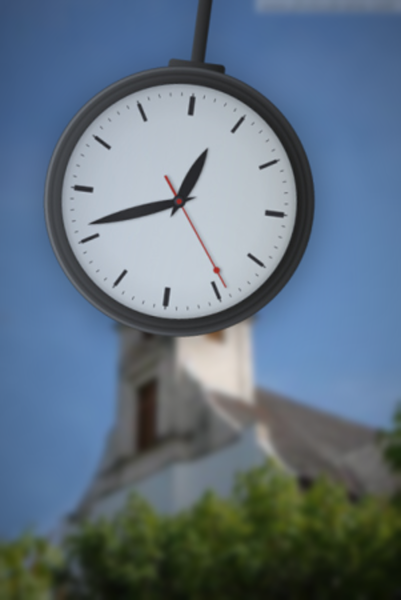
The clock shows 12.41.24
